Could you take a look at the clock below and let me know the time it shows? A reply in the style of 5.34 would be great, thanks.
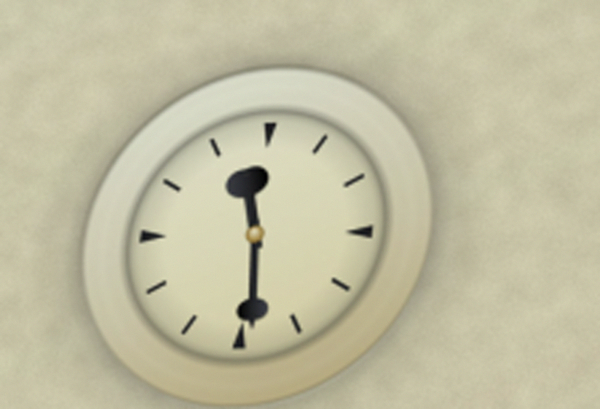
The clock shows 11.29
